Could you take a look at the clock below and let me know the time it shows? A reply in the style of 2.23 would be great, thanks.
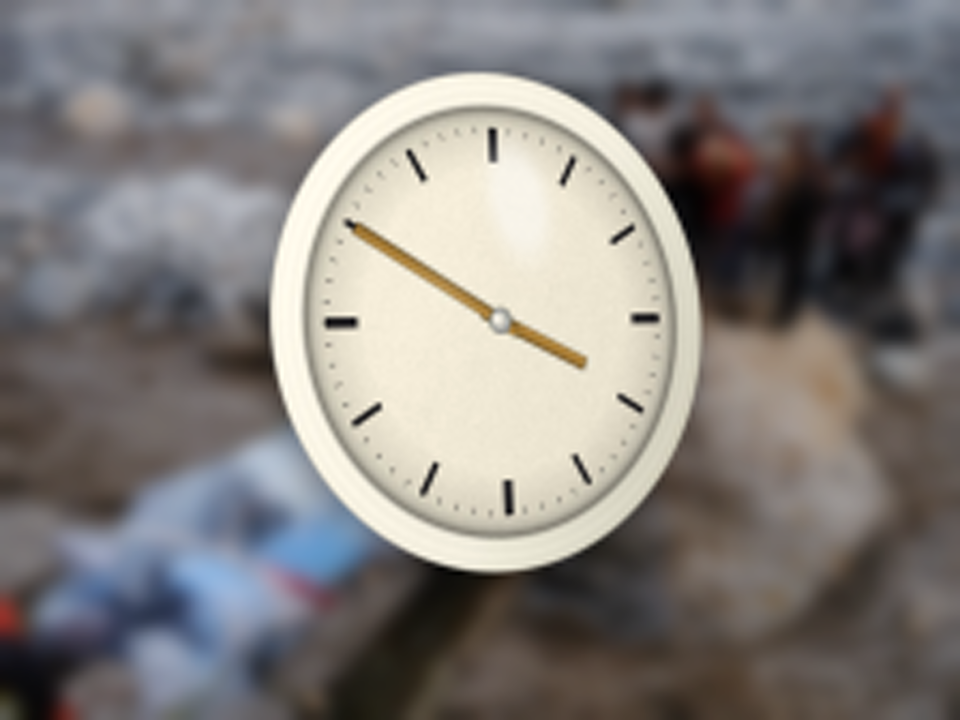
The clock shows 3.50
